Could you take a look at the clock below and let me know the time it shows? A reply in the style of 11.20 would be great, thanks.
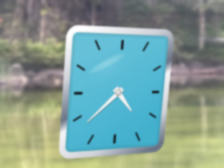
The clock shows 4.38
